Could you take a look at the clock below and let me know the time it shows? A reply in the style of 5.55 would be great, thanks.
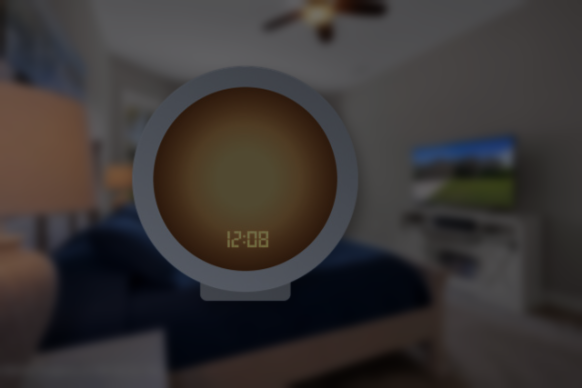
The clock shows 12.08
